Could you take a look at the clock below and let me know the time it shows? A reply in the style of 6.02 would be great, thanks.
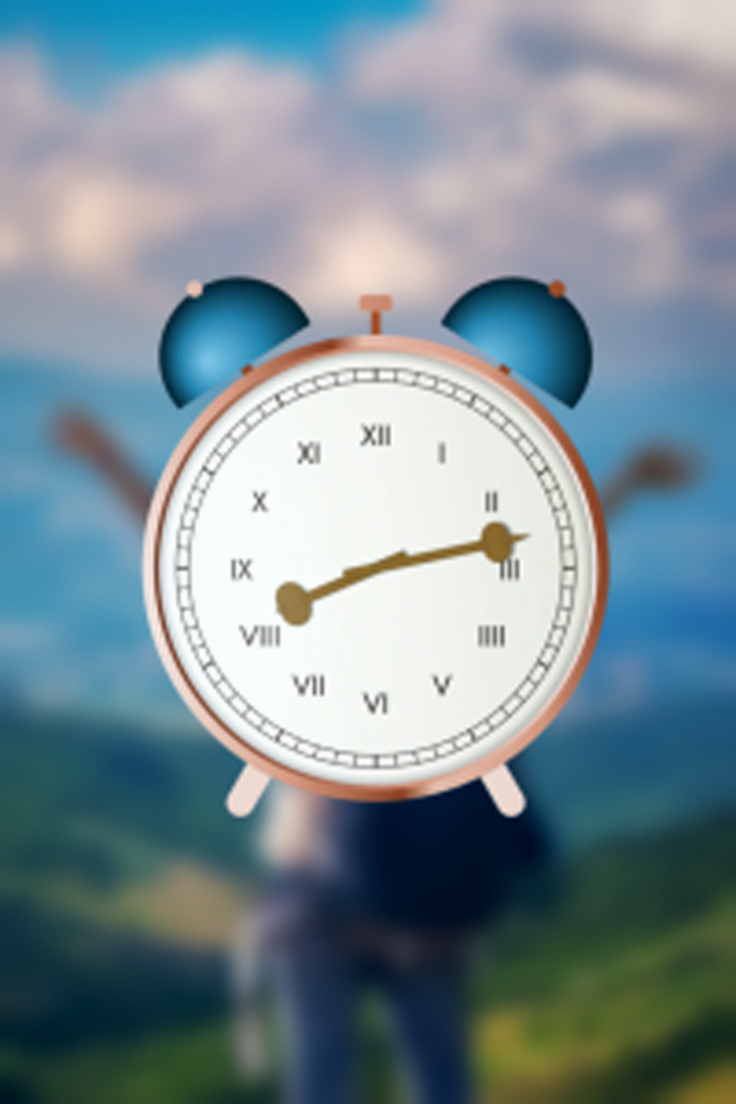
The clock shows 8.13
